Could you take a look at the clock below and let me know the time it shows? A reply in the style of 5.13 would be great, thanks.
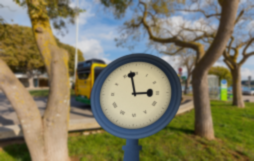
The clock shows 2.58
